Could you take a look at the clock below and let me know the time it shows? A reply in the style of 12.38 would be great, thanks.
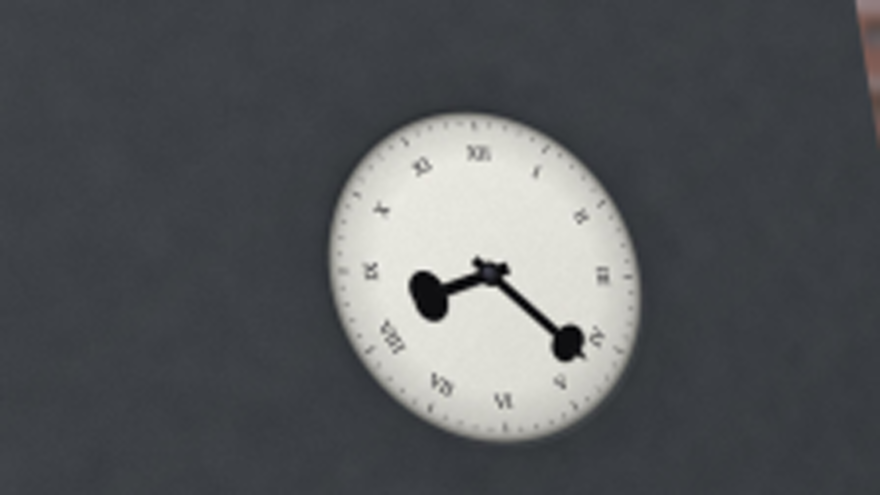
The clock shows 8.22
